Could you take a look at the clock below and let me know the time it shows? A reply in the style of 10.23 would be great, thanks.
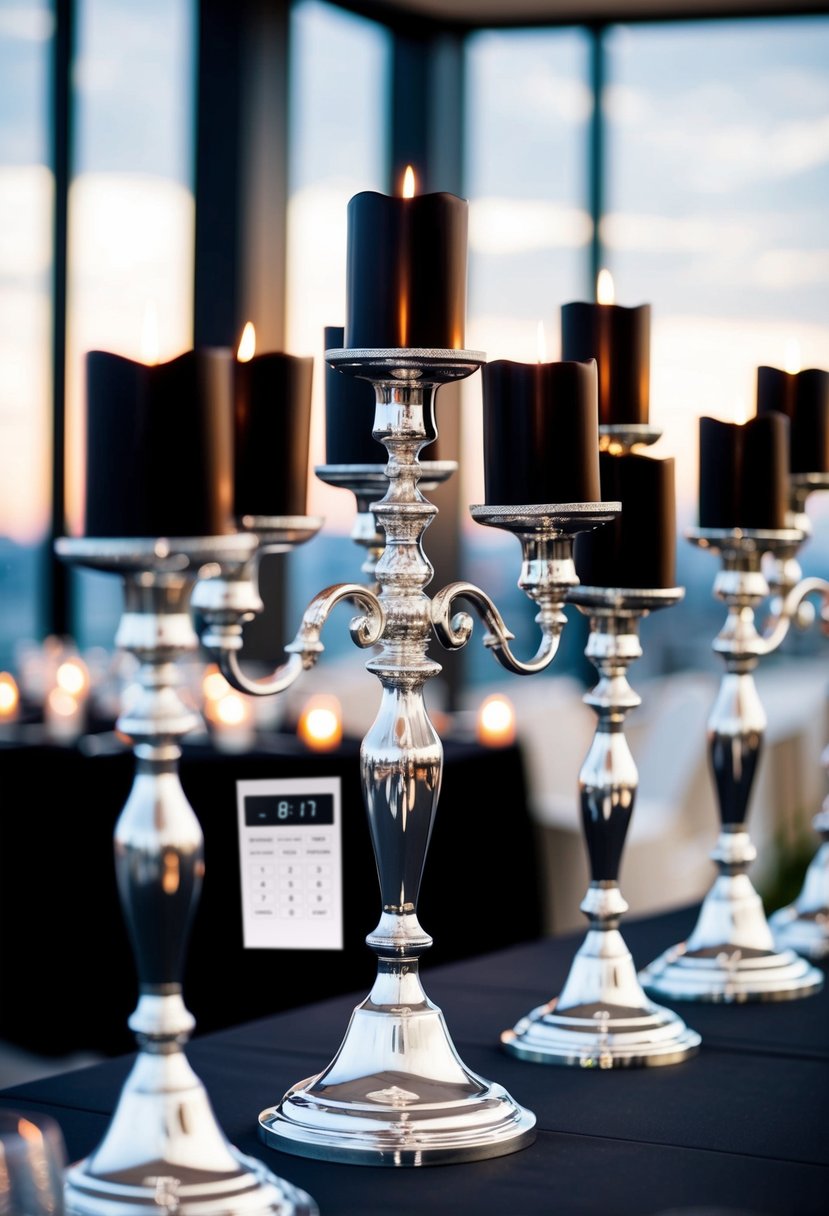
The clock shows 8.17
